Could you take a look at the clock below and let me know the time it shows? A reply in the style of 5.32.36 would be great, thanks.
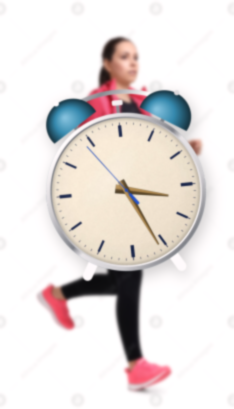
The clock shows 3.25.54
